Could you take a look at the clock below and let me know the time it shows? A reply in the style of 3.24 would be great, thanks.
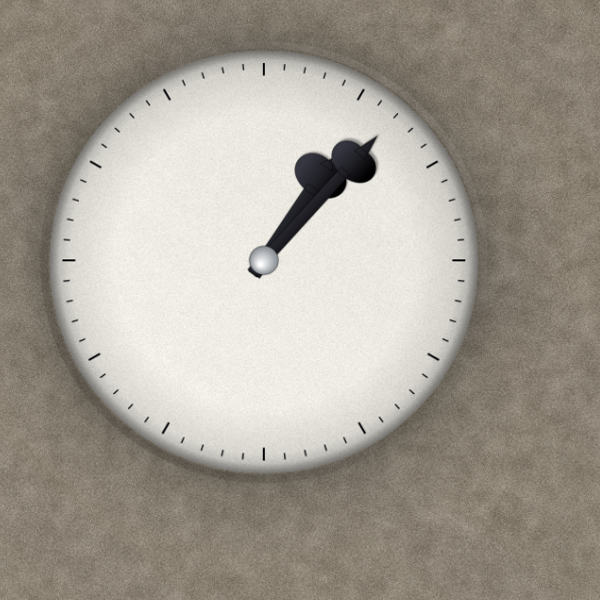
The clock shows 1.07
